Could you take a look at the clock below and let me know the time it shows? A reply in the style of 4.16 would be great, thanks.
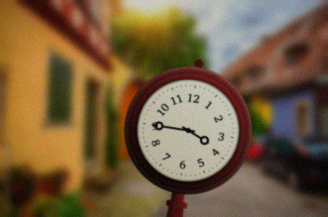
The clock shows 3.45
